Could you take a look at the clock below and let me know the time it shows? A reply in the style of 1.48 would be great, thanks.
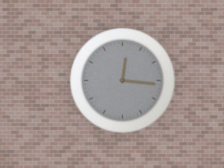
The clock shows 12.16
